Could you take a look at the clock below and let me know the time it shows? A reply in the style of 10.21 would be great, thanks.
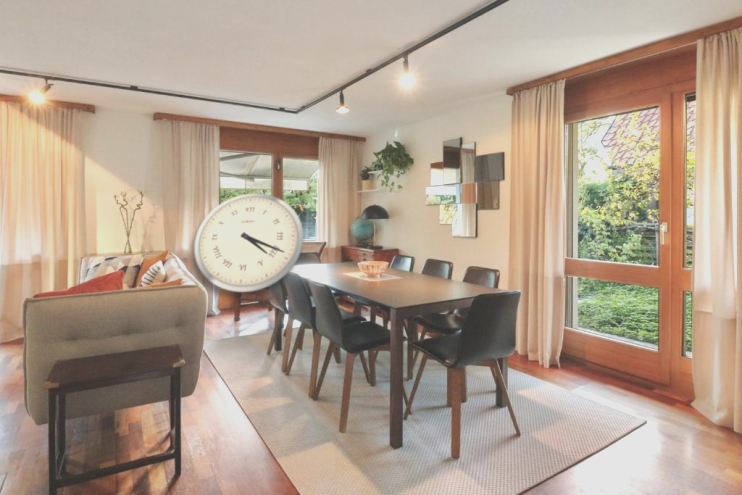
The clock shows 4.19
